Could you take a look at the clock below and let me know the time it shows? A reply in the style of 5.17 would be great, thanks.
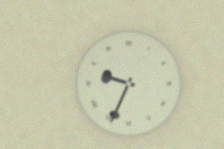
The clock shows 9.34
